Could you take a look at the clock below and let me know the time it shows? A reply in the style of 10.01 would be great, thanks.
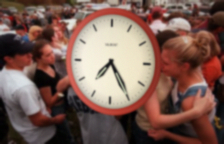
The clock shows 7.25
